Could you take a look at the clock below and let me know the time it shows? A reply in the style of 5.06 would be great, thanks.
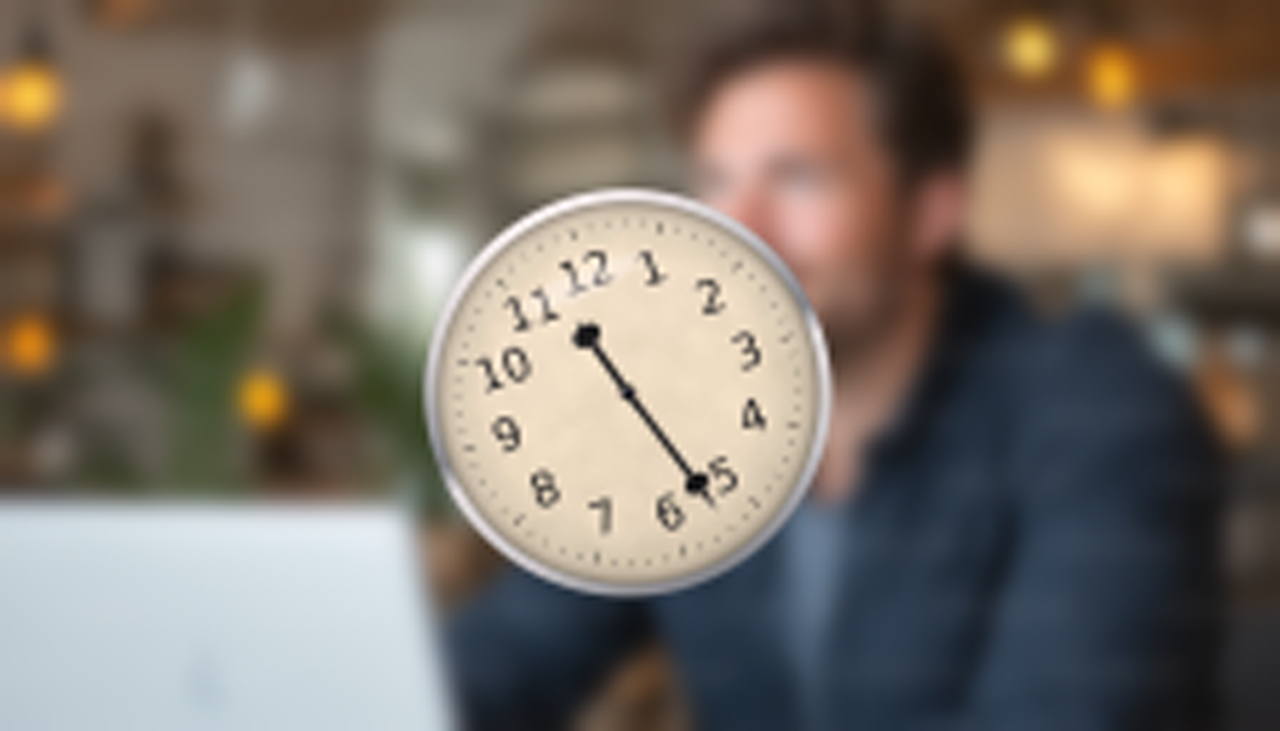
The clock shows 11.27
